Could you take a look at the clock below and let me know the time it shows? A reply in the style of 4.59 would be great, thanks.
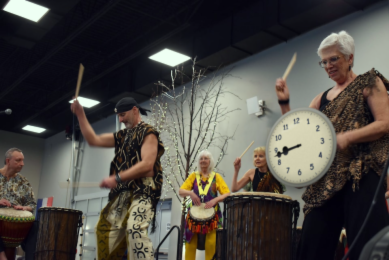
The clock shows 8.43
